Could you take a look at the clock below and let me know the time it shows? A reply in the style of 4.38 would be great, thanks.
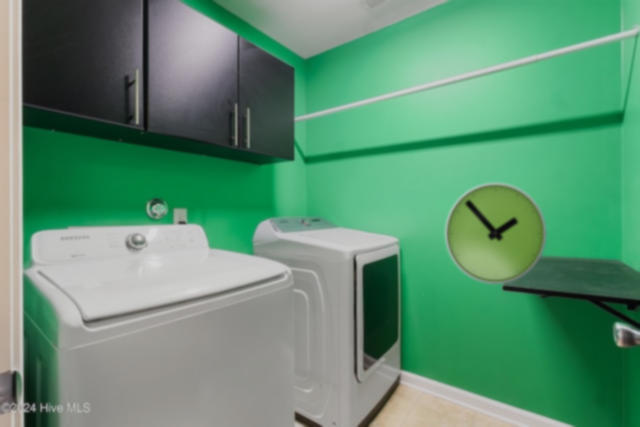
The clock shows 1.53
